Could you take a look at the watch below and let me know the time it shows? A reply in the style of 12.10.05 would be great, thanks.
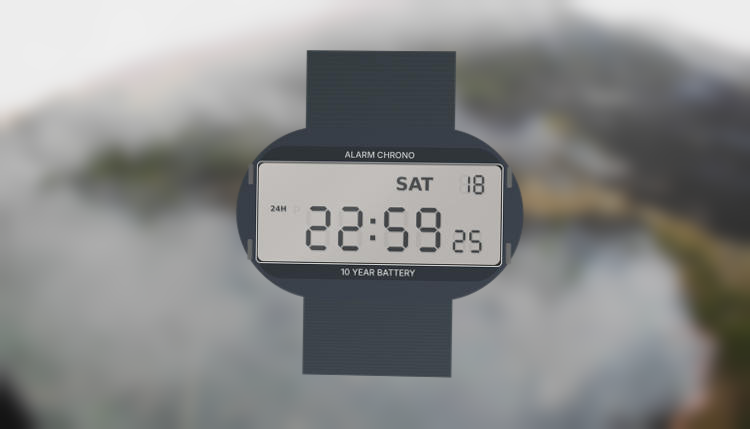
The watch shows 22.59.25
